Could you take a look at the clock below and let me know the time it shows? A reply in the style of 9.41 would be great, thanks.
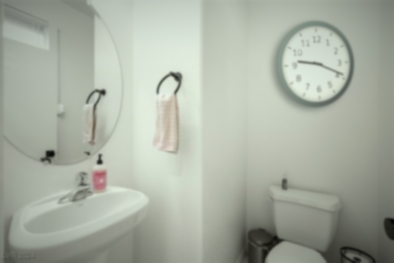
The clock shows 9.19
